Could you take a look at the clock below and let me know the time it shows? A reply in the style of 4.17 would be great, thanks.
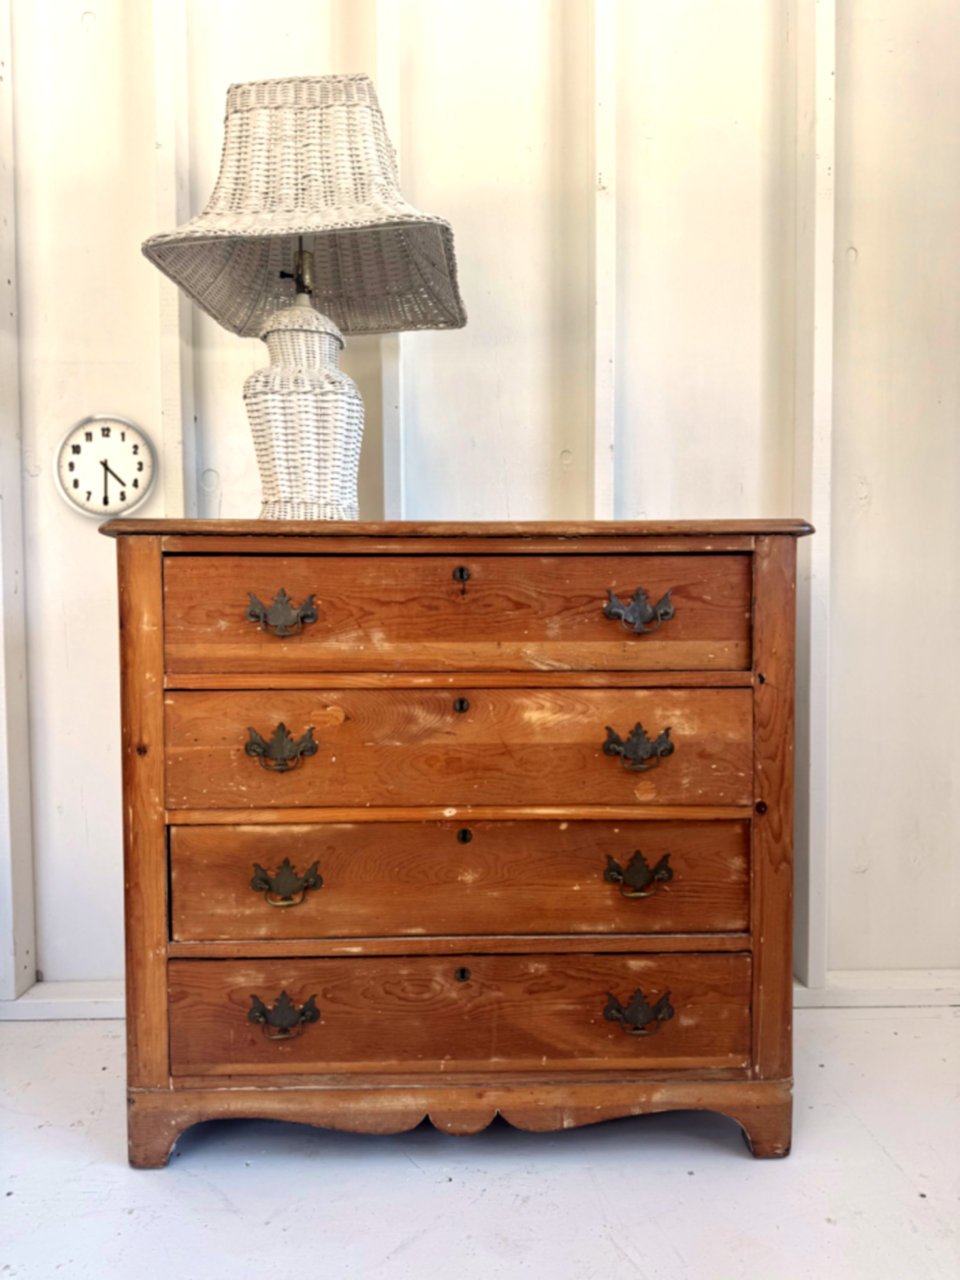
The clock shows 4.30
